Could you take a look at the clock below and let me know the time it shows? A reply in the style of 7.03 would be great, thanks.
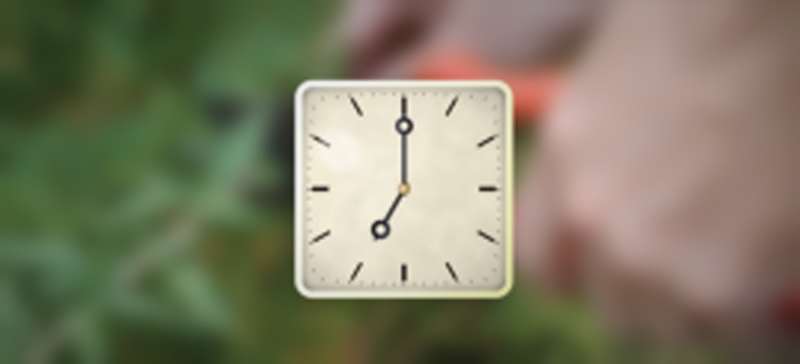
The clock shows 7.00
